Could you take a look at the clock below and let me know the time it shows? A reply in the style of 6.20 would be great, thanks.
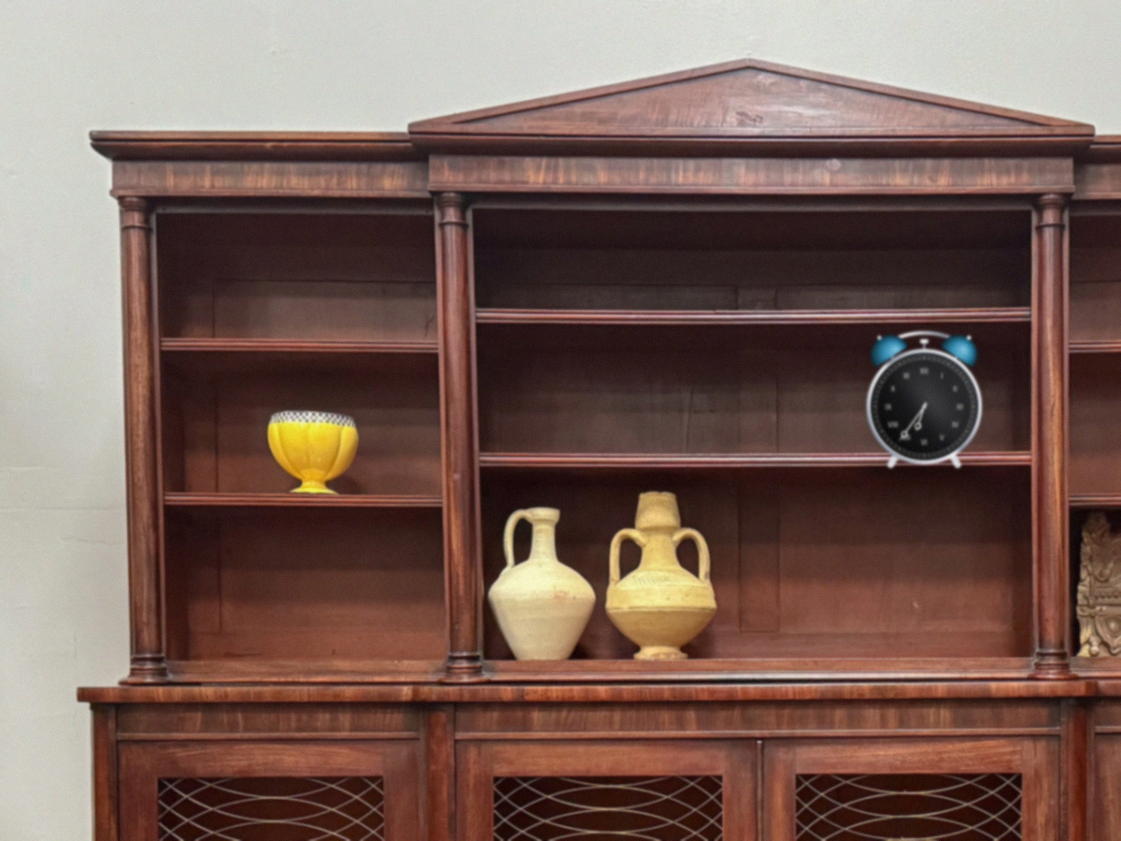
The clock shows 6.36
